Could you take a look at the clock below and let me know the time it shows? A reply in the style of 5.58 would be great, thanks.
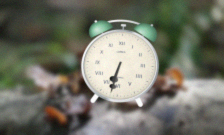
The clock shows 6.32
